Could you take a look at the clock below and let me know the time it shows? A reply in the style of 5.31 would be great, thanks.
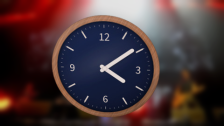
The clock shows 4.09
